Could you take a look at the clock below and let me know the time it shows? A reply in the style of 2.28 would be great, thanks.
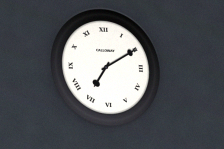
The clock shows 7.10
